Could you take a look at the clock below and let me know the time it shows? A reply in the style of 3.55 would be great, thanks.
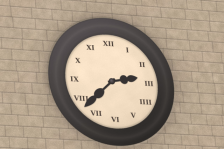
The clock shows 2.38
